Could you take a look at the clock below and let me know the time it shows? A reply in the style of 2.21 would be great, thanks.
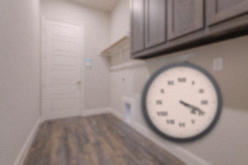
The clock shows 4.19
